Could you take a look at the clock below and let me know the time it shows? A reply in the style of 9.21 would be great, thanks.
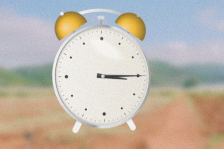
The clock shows 3.15
